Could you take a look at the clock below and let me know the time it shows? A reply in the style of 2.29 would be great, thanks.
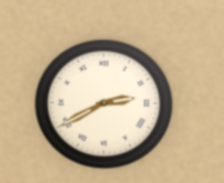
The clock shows 2.40
